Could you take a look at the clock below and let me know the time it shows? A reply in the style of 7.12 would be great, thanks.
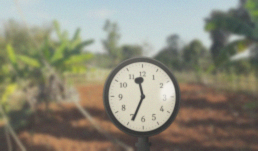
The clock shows 11.34
